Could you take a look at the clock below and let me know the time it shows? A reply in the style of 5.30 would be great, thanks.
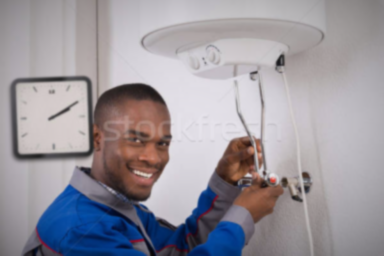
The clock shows 2.10
